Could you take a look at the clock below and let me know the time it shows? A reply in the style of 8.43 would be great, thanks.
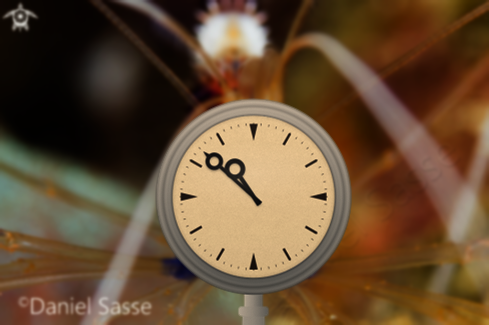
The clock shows 10.52
